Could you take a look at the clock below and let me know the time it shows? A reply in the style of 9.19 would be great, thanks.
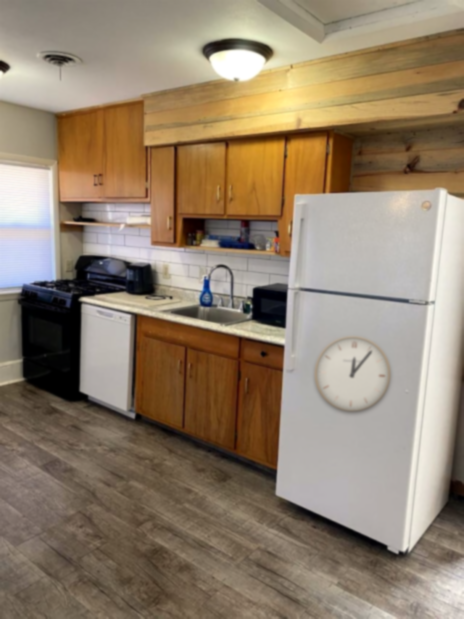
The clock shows 12.06
